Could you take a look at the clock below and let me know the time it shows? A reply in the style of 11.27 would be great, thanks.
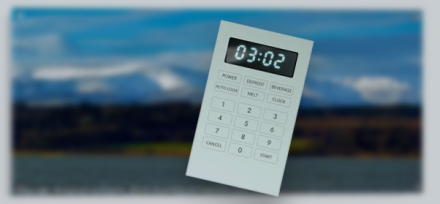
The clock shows 3.02
